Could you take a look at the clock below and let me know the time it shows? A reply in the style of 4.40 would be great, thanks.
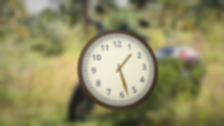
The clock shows 1.28
